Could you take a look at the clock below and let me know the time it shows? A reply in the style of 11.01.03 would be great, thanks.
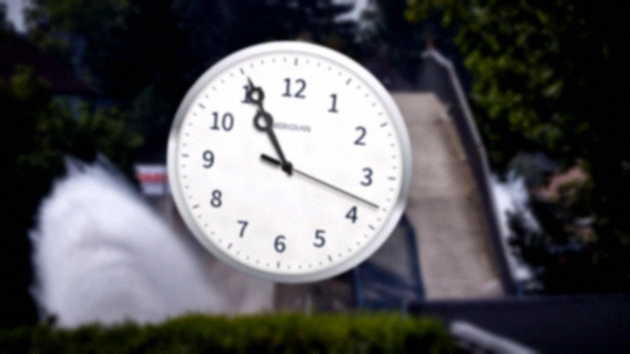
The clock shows 10.55.18
